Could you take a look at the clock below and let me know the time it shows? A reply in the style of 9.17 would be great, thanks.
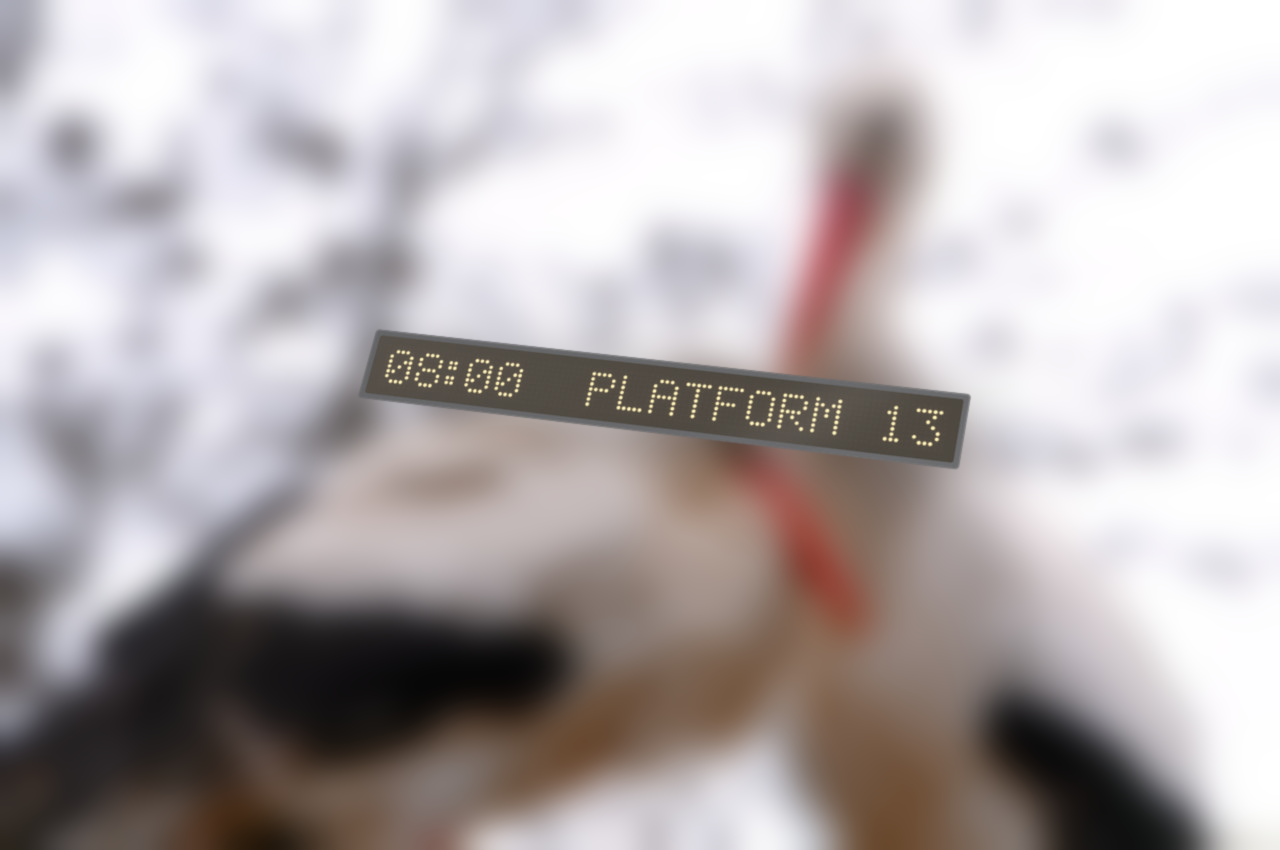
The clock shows 8.00
